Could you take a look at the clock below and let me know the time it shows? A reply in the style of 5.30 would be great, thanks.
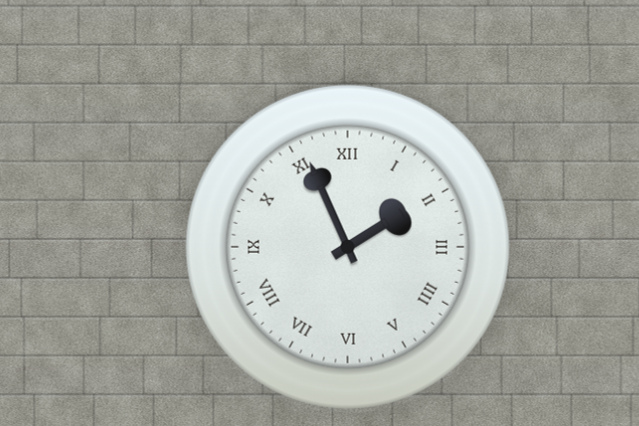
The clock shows 1.56
